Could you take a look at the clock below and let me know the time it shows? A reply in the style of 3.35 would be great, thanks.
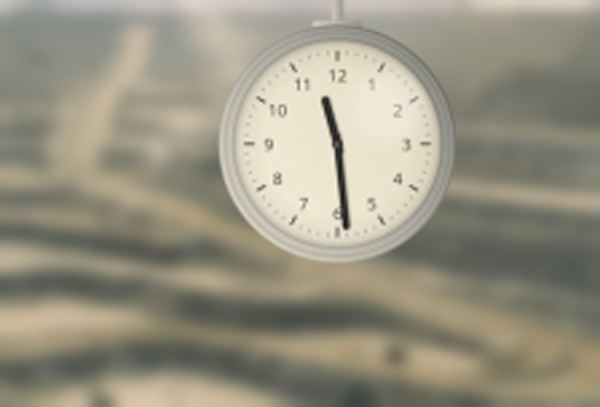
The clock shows 11.29
